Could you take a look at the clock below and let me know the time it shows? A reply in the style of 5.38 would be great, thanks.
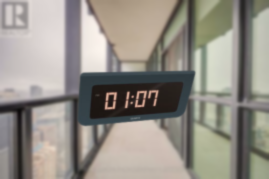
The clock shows 1.07
